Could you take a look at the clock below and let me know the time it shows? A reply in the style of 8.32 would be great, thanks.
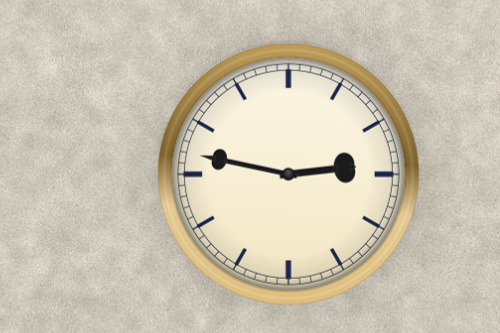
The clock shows 2.47
